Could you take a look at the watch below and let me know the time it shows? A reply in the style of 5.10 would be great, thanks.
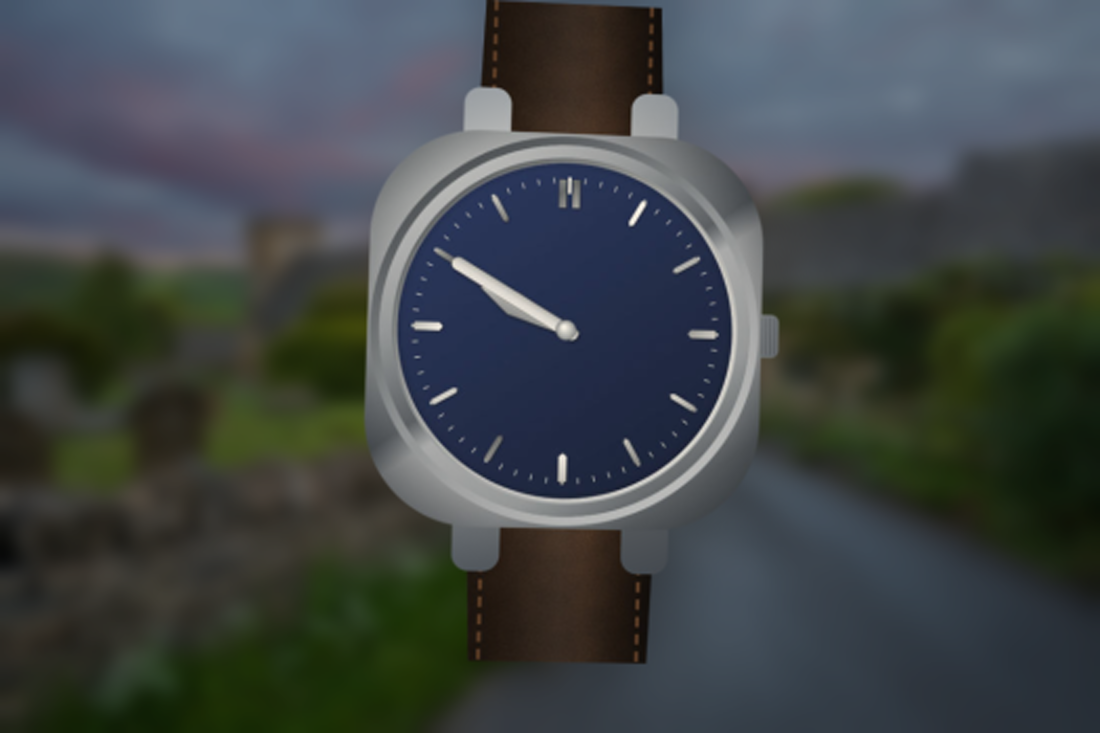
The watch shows 9.50
